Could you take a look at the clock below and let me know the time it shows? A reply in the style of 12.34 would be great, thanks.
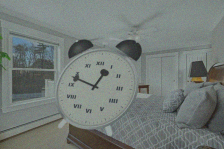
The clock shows 12.48
